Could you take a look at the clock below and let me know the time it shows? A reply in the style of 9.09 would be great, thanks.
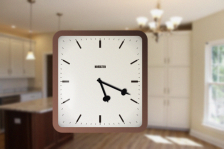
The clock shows 5.19
